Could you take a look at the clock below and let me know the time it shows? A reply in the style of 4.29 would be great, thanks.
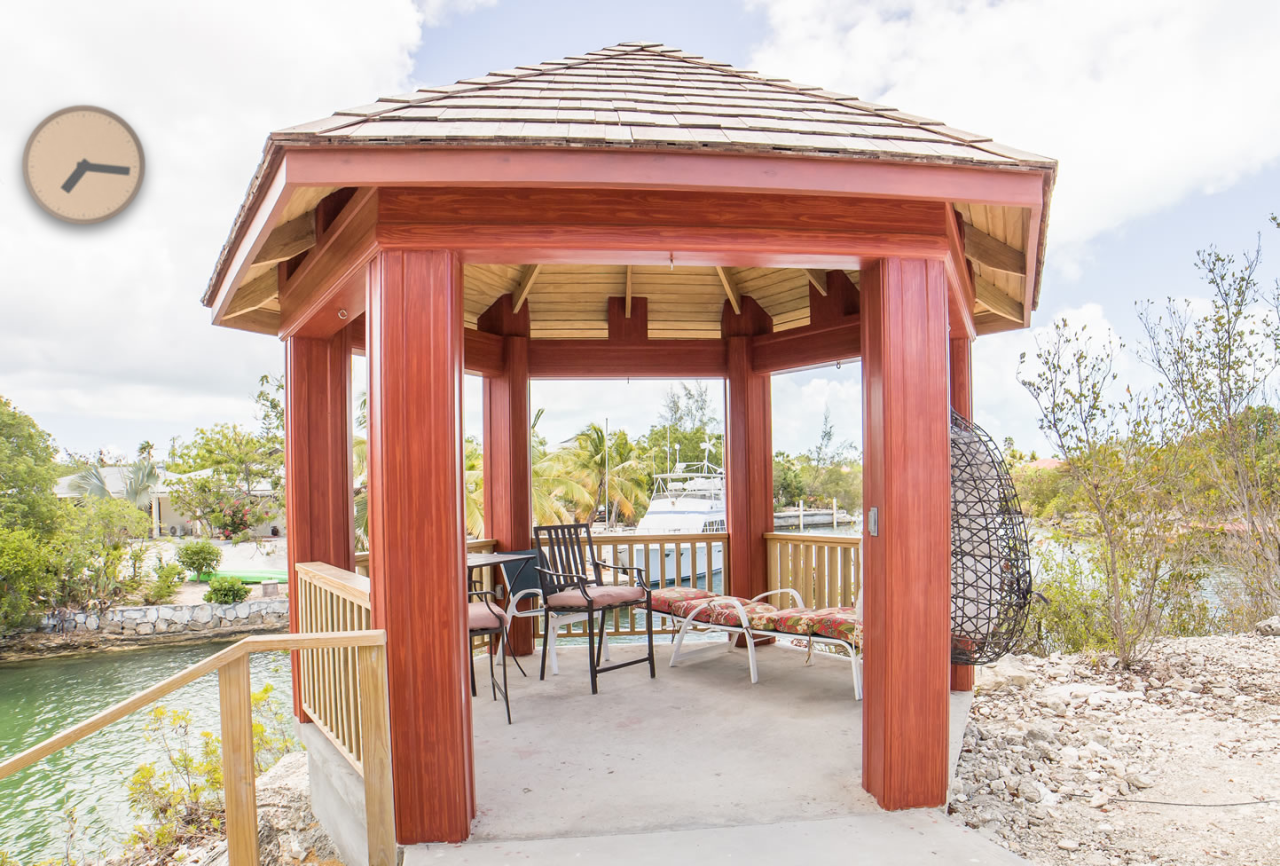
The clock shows 7.16
